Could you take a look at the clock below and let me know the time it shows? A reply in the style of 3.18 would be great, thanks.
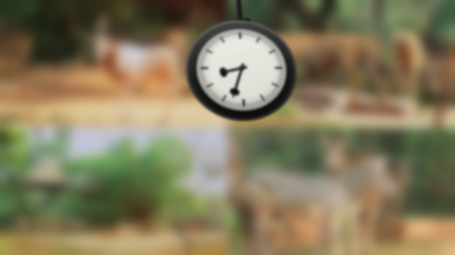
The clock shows 8.33
